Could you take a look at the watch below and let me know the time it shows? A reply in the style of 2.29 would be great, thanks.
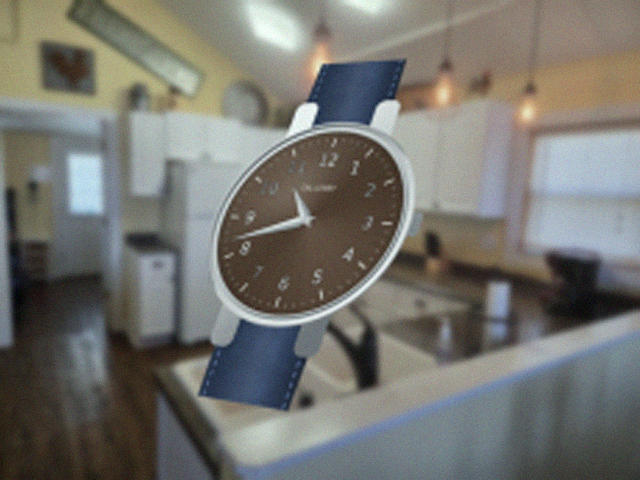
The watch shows 10.42
